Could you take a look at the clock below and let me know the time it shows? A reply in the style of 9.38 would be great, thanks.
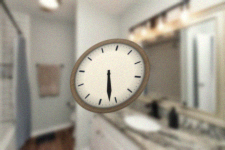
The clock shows 5.27
